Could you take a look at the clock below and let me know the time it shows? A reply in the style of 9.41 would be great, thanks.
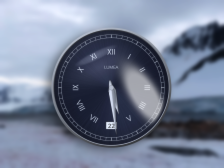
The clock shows 5.29
